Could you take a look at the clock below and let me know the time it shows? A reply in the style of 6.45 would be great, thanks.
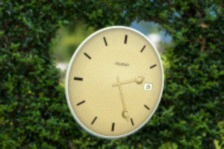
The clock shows 2.26
